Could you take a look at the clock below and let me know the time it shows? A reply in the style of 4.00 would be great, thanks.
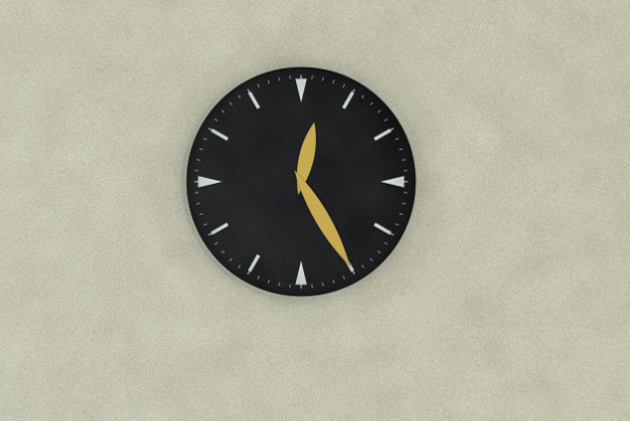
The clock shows 12.25
